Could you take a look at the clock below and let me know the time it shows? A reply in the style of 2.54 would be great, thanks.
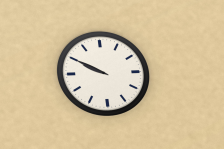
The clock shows 9.50
